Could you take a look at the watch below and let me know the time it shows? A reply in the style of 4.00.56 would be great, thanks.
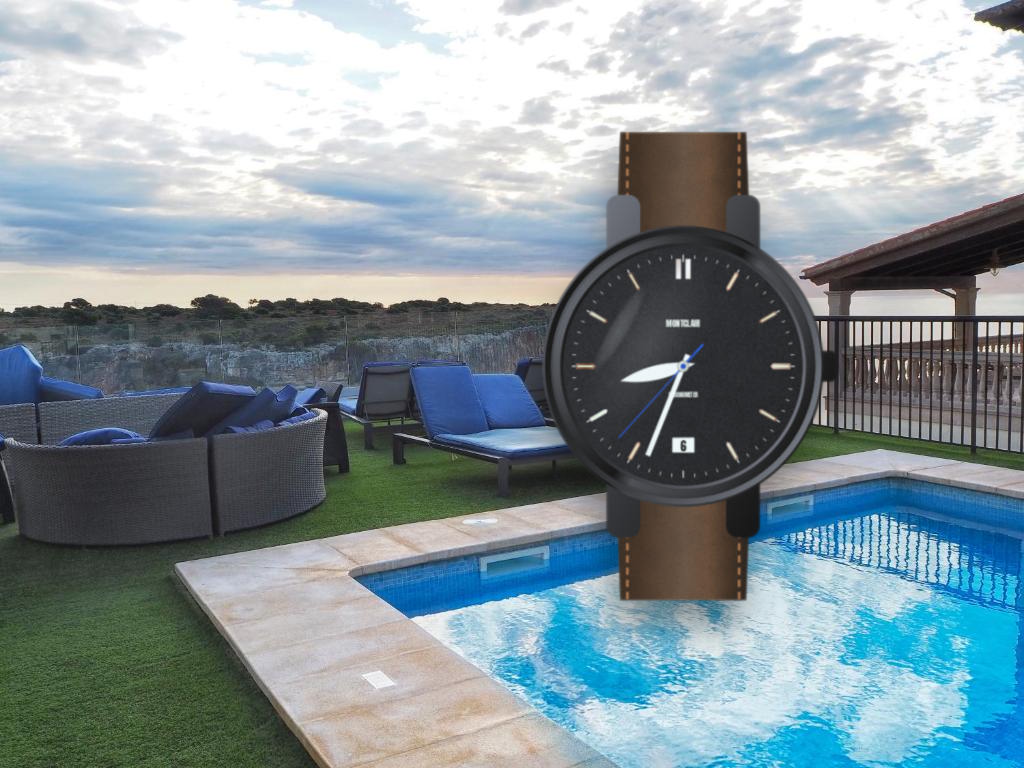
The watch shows 8.33.37
